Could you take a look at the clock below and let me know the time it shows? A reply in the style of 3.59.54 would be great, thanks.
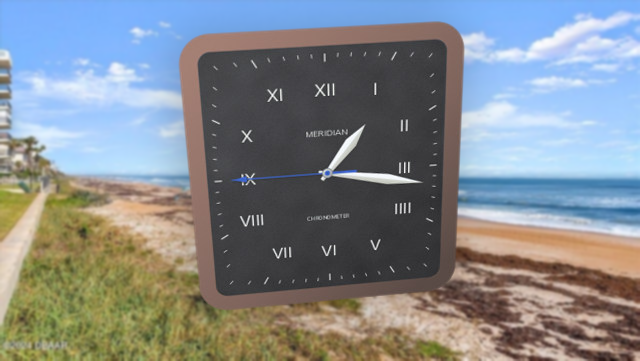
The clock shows 1.16.45
